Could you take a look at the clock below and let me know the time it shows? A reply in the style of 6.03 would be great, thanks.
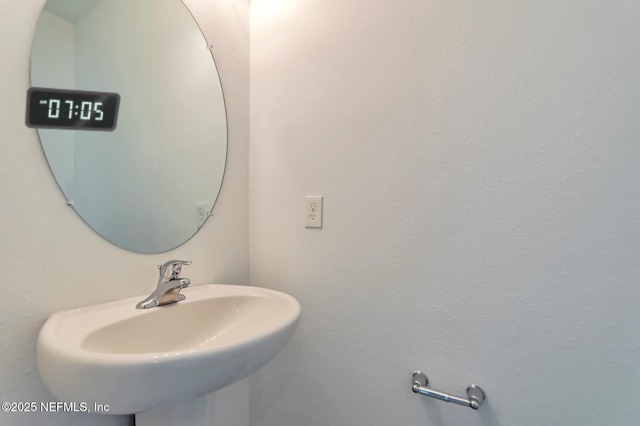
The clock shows 7.05
